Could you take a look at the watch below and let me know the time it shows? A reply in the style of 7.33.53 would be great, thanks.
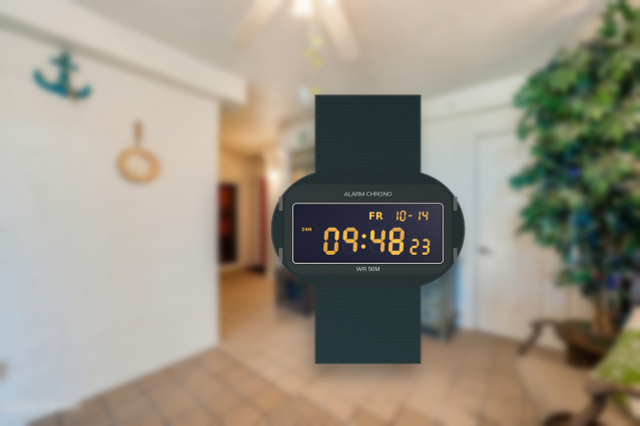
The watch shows 9.48.23
